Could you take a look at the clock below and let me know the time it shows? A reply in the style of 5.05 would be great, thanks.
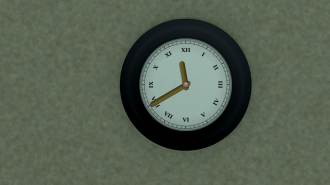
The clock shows 11.40
